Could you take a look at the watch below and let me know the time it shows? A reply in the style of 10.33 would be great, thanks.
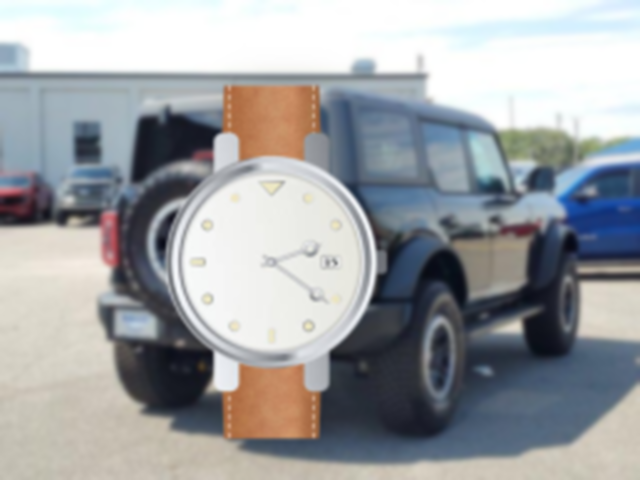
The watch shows 2.21
